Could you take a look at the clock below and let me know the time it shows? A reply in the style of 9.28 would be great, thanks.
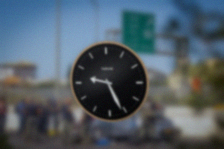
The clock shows 9.26
